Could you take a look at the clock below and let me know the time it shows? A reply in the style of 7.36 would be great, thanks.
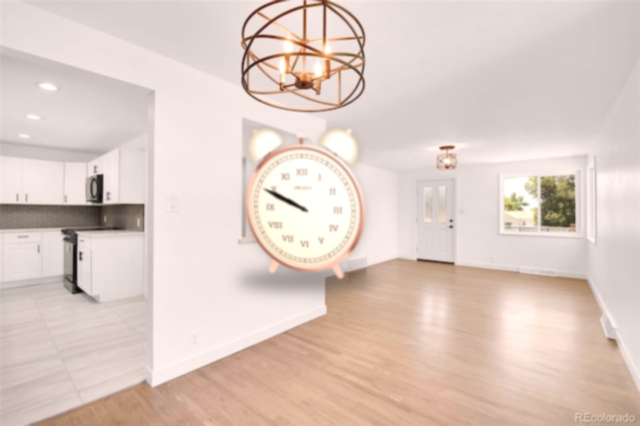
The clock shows 9.49
